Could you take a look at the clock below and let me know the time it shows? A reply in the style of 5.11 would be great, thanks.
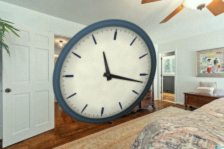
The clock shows 11.17
